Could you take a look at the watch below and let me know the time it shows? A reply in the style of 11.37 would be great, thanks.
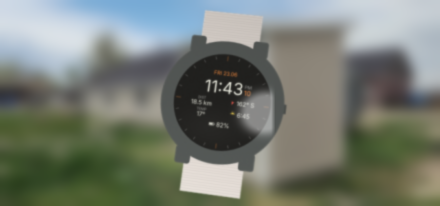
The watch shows 11.43
